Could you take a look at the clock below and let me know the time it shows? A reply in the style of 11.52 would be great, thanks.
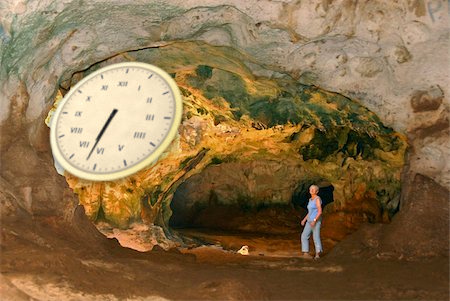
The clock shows 6.32
